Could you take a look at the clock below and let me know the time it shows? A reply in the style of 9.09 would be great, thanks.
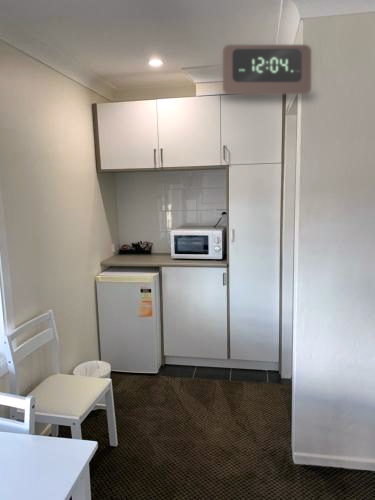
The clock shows 12.04
